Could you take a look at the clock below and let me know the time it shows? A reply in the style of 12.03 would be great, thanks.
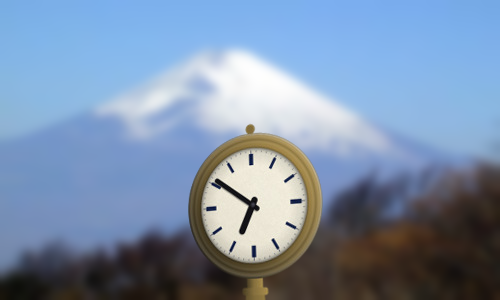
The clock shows 6.51
